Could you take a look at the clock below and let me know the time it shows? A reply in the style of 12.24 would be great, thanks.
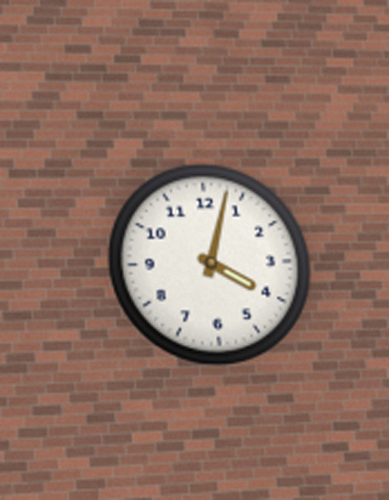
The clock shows 4.03
